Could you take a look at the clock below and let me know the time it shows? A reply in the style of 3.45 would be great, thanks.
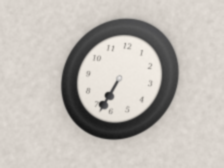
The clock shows 6.33
